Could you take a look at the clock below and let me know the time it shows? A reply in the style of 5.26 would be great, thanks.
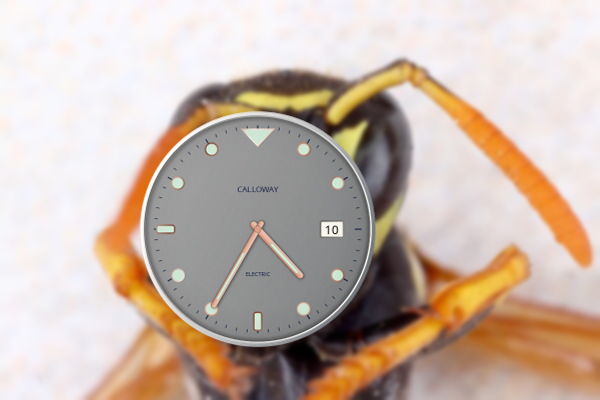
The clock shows 4.35
